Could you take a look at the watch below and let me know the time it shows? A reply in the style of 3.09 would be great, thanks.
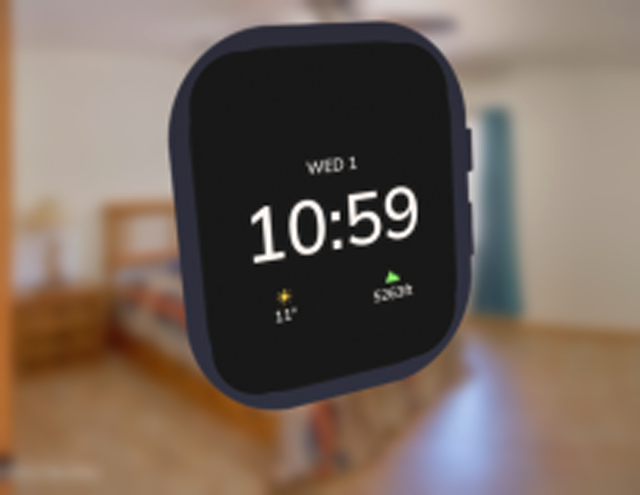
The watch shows 10.59
